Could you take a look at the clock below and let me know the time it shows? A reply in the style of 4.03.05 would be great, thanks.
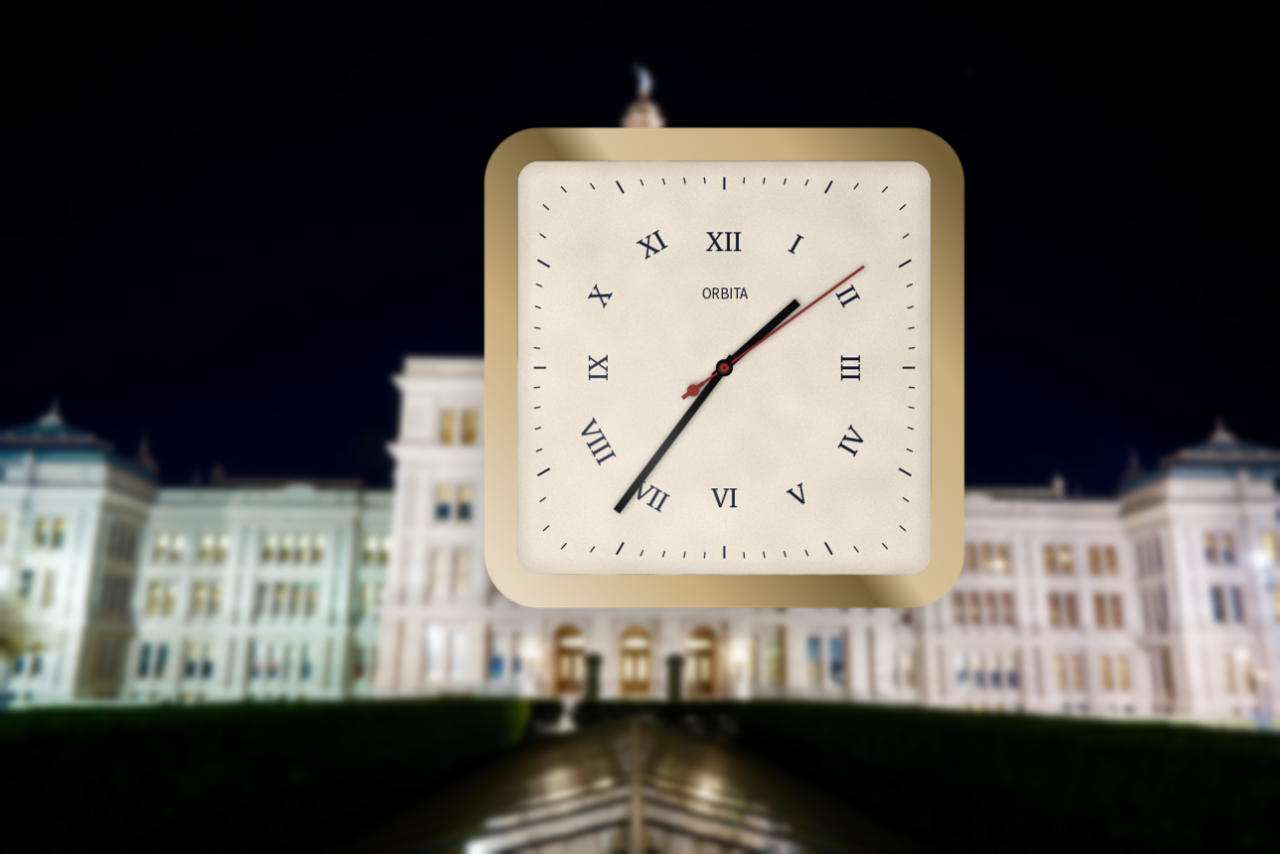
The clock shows 1.36.09
